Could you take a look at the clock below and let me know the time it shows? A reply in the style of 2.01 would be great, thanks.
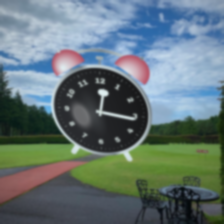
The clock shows 12.16
